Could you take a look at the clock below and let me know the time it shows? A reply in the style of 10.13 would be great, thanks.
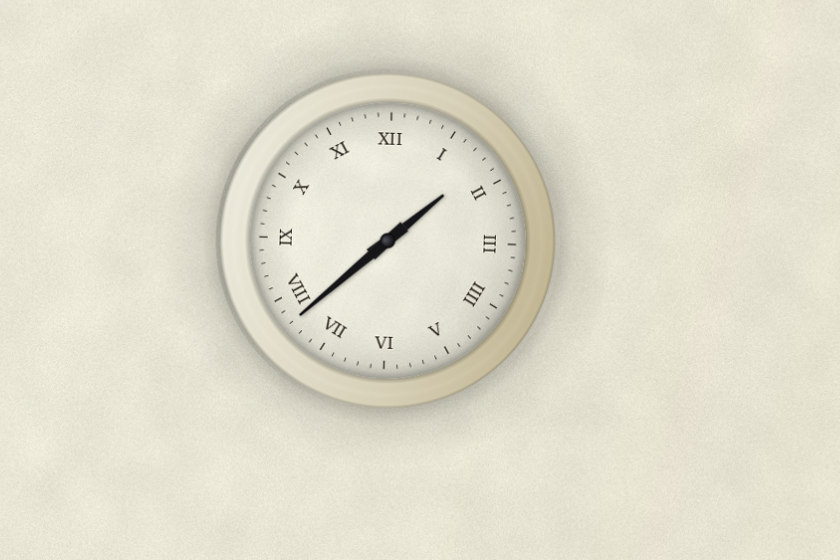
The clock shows 1.38
